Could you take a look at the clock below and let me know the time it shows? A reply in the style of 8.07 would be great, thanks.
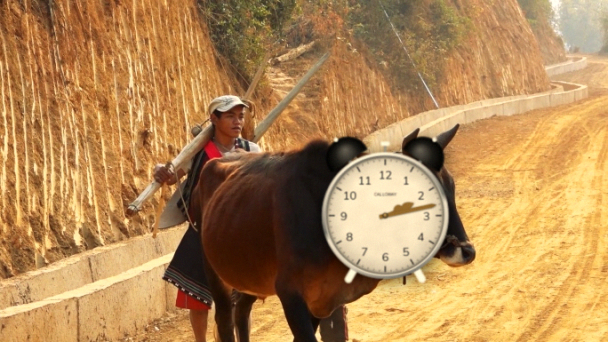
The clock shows 2.13
